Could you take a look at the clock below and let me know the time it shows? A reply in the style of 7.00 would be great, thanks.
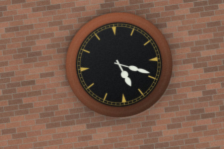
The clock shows 5.19
